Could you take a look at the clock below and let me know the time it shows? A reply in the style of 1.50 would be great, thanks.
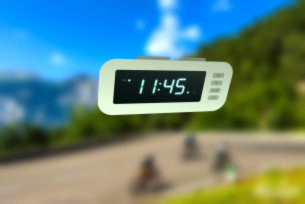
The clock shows 11.45
